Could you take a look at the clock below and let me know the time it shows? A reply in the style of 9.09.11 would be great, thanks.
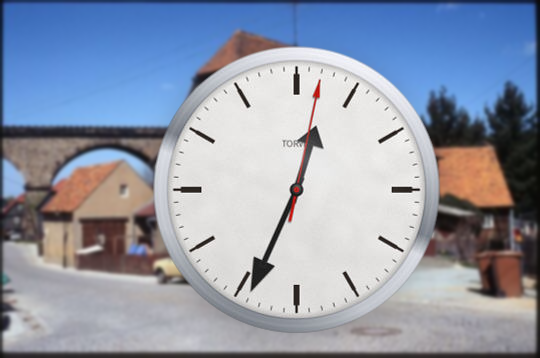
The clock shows 12.34.02
